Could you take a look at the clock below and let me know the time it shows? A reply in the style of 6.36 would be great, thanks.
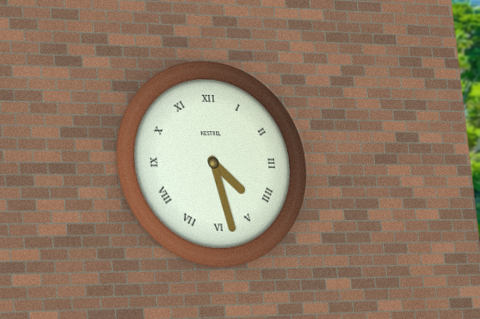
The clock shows 4.28
